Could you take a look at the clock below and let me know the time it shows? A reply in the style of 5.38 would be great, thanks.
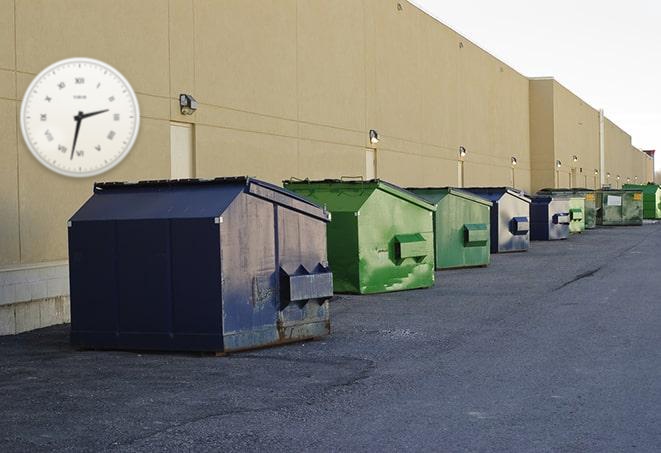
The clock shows 2.32
